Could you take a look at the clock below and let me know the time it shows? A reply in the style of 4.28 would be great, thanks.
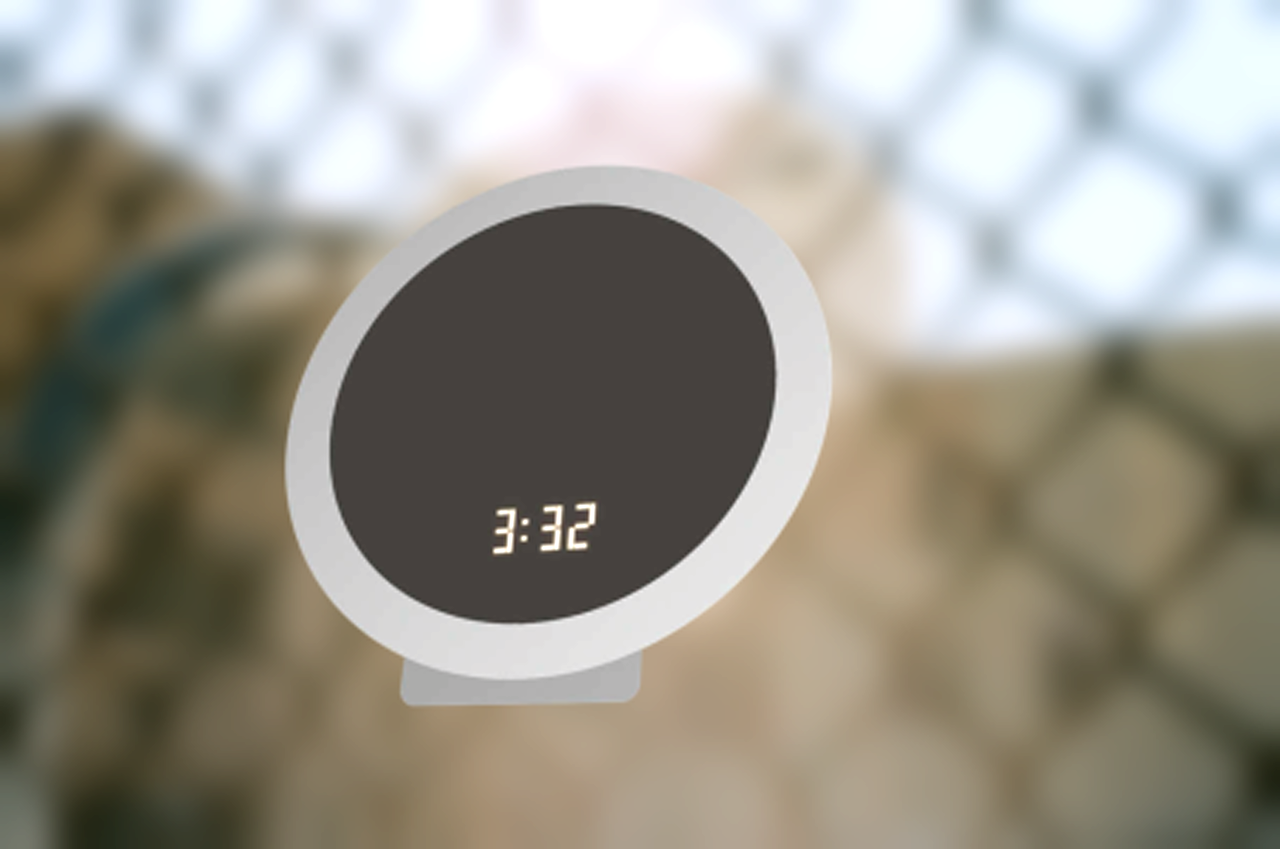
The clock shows 3.32
